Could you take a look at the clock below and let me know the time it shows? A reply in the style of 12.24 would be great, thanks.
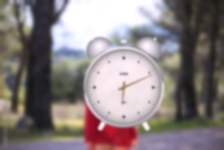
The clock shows 6.11
